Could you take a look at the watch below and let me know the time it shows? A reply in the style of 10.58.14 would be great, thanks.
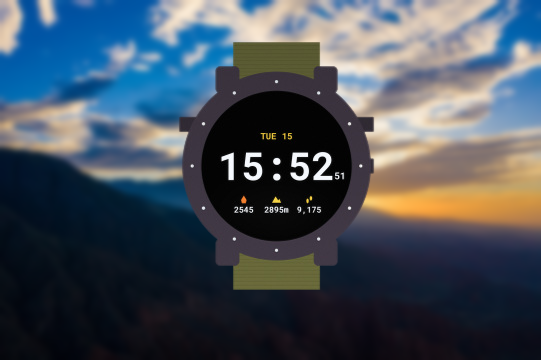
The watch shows 15.52.51
